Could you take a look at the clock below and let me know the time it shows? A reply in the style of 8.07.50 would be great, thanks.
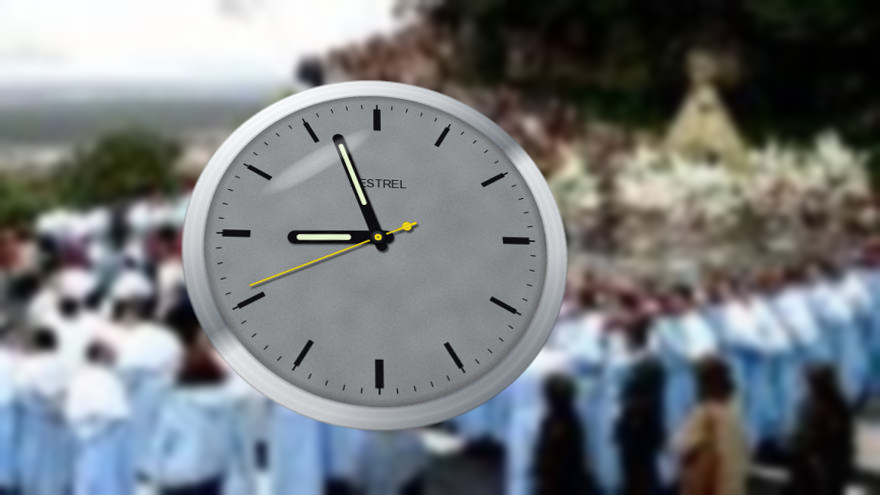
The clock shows 8.56.41
